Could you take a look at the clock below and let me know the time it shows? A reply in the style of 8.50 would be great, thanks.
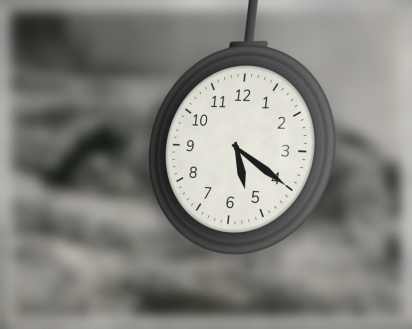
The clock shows 5.20
